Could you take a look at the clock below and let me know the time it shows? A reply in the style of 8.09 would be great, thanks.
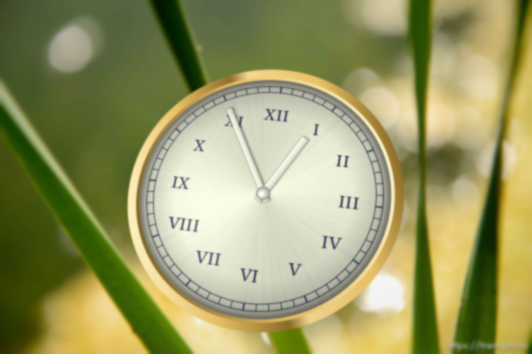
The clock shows 12.55
